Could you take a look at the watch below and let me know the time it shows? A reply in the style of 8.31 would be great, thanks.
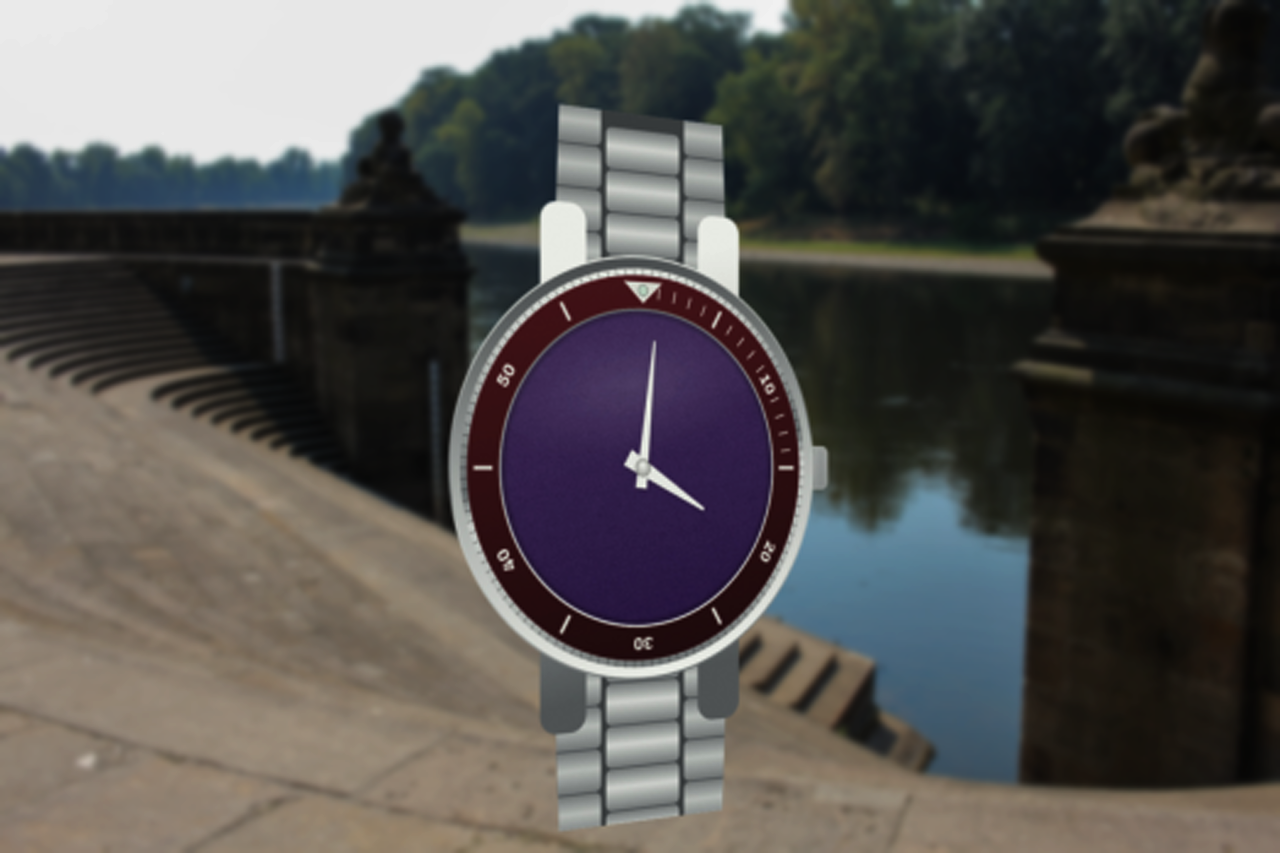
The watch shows 4.01
